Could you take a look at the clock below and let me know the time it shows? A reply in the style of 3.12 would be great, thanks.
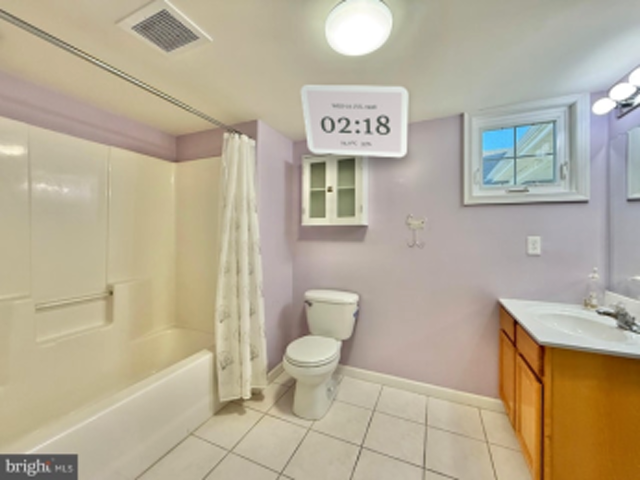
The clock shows 2.18
